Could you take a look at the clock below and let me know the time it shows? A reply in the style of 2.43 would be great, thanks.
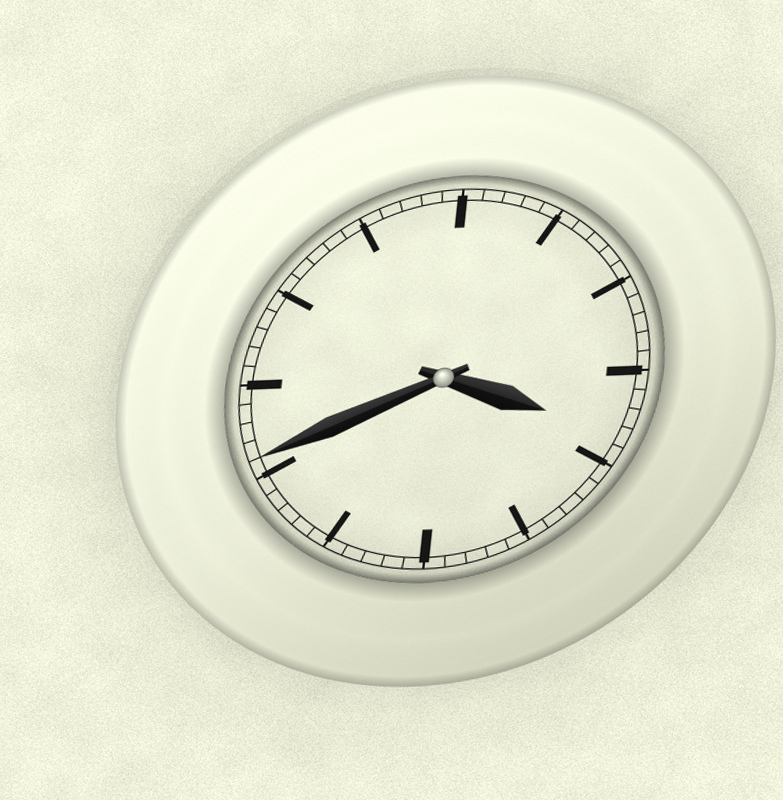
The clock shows 3.41
